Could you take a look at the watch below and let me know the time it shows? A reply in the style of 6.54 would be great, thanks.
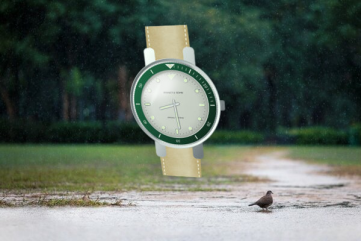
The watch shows 8.29
